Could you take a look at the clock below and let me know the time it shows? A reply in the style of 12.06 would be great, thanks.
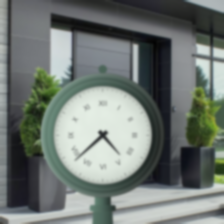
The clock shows 4.38
